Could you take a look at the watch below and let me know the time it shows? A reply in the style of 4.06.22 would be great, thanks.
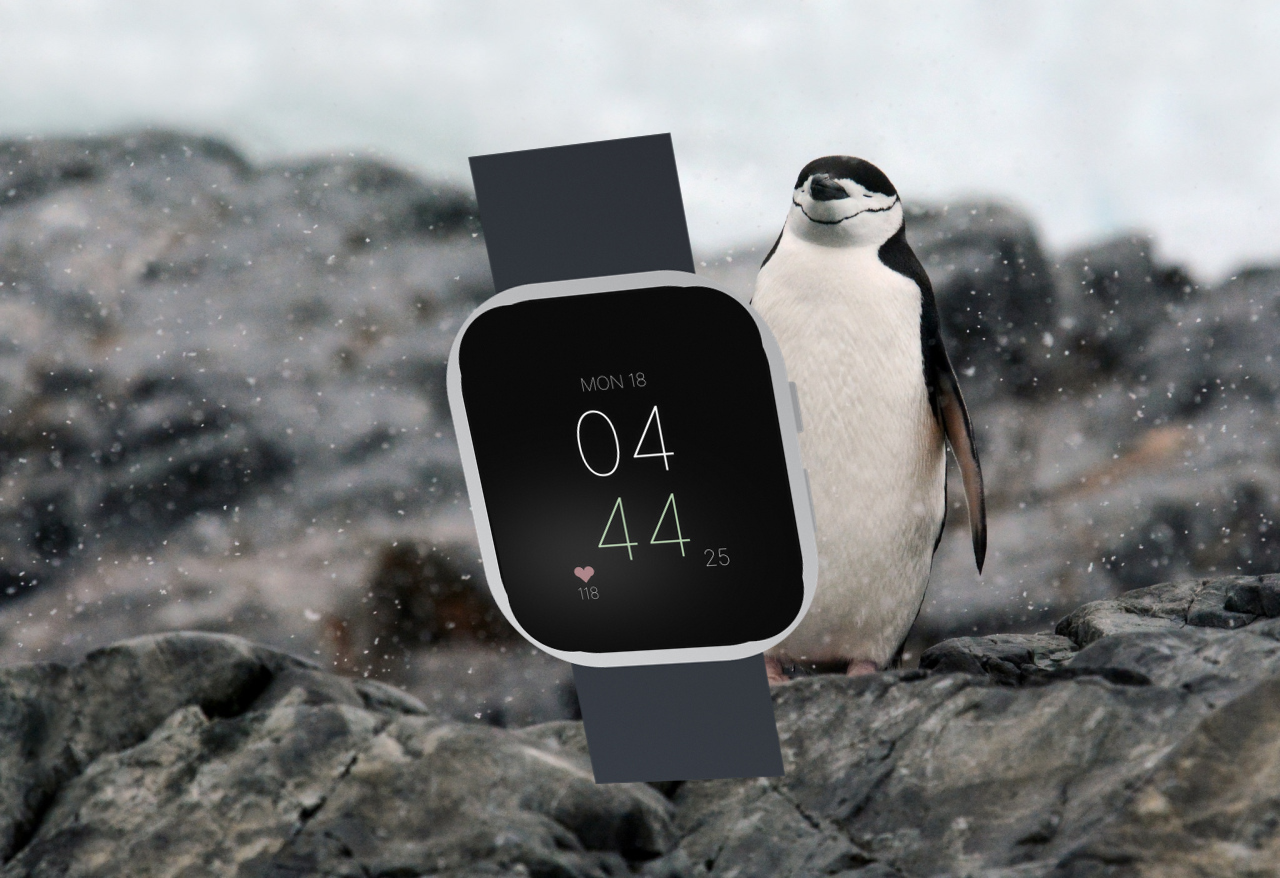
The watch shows 4.44.25
